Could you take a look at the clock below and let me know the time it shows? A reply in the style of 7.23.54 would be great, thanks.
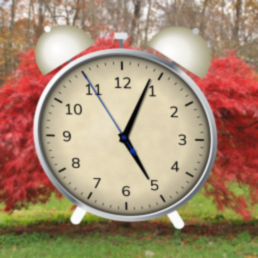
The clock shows 5.03.55
